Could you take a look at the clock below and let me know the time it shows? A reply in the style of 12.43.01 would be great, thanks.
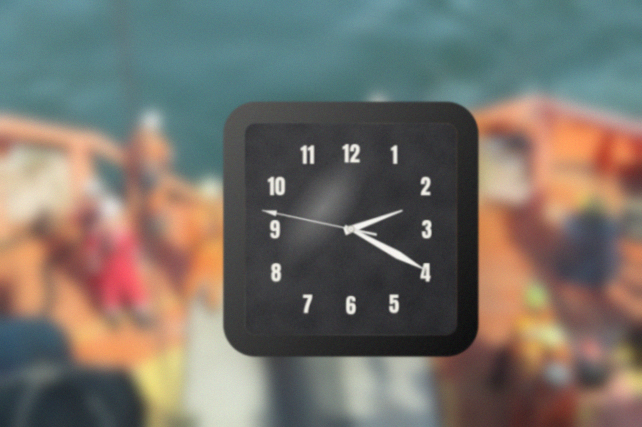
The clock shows 2.19.47
